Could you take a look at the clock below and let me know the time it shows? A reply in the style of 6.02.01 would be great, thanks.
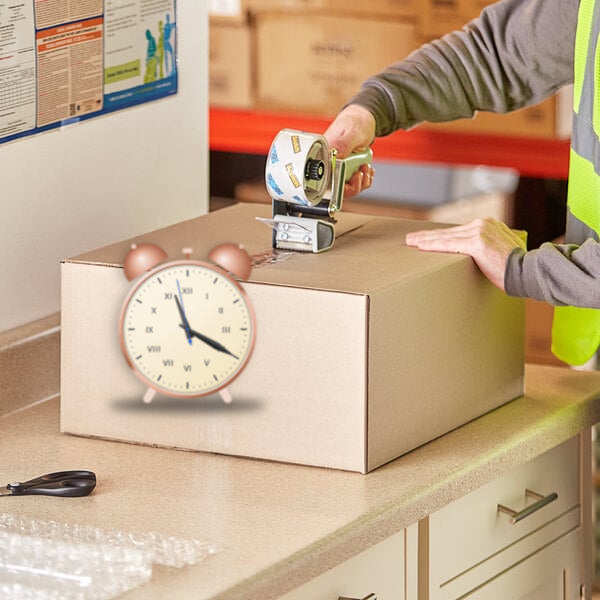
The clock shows 11.19.58
